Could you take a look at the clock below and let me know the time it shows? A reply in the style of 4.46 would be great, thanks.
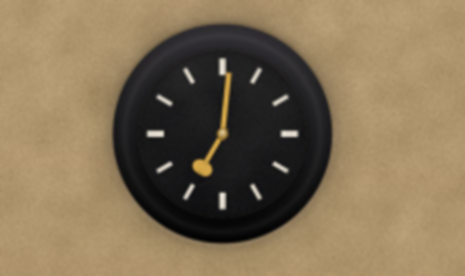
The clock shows 7.01
